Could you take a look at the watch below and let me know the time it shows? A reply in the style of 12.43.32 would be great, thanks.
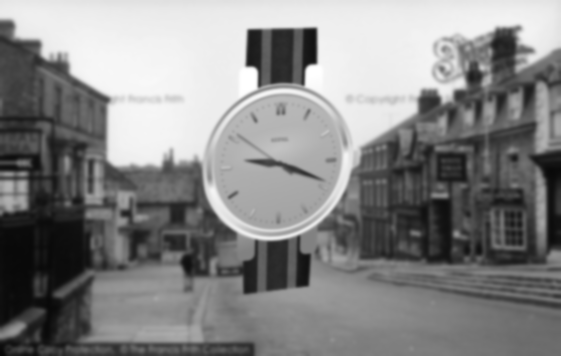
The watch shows 9.18.51
